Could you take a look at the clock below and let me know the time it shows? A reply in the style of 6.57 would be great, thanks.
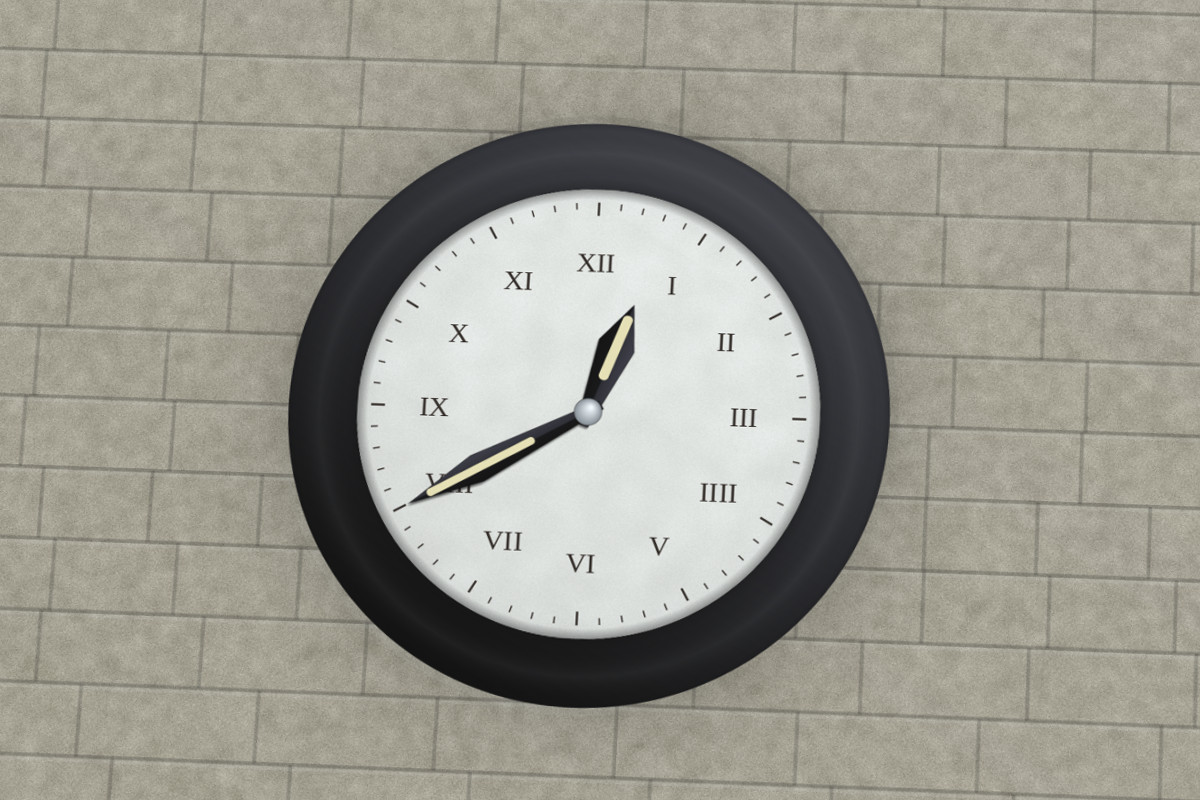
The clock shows 12.40
